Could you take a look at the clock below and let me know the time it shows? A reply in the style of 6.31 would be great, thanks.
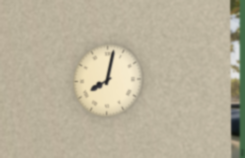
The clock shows 8.02
